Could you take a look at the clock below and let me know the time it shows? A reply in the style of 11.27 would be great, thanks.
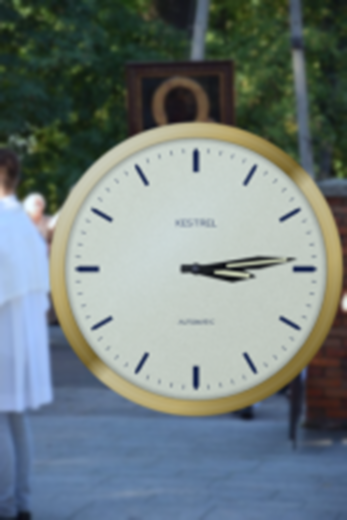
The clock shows 3.14
